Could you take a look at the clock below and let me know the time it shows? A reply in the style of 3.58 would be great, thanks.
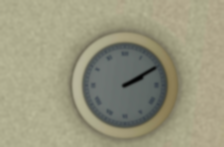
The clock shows 2.10
